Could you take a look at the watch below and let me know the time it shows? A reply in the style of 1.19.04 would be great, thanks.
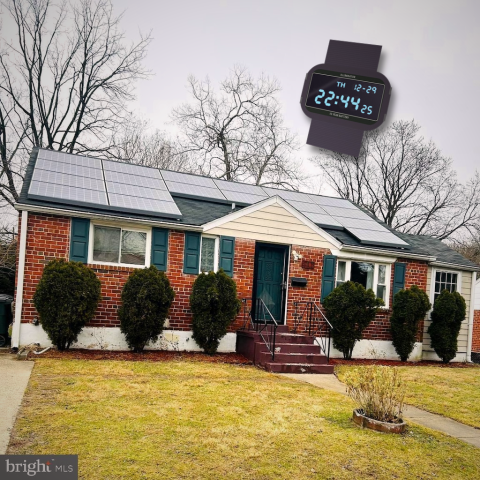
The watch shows 22.44.25
